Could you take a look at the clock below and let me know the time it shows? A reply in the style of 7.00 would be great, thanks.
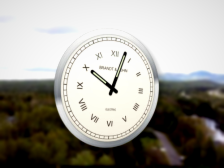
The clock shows 10.03
